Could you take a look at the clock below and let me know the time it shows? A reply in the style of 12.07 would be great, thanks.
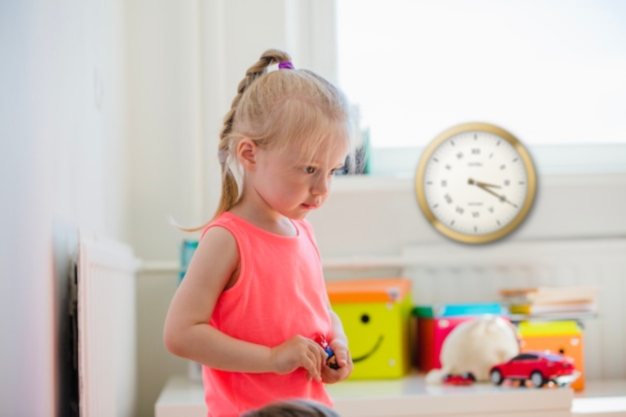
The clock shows 3.20
